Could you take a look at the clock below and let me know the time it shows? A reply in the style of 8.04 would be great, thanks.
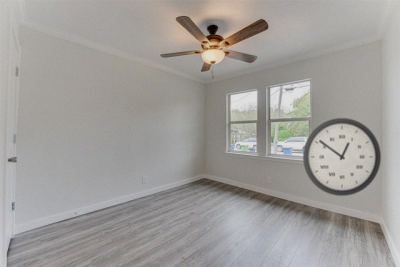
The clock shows 12.51
